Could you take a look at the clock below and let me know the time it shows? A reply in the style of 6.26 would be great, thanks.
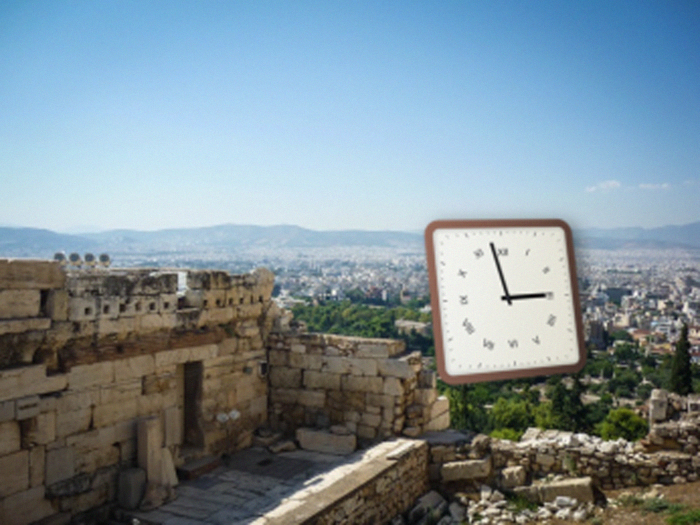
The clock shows 2.58
